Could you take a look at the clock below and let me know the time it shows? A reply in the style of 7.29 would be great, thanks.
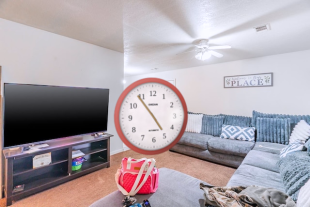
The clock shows 4.54
